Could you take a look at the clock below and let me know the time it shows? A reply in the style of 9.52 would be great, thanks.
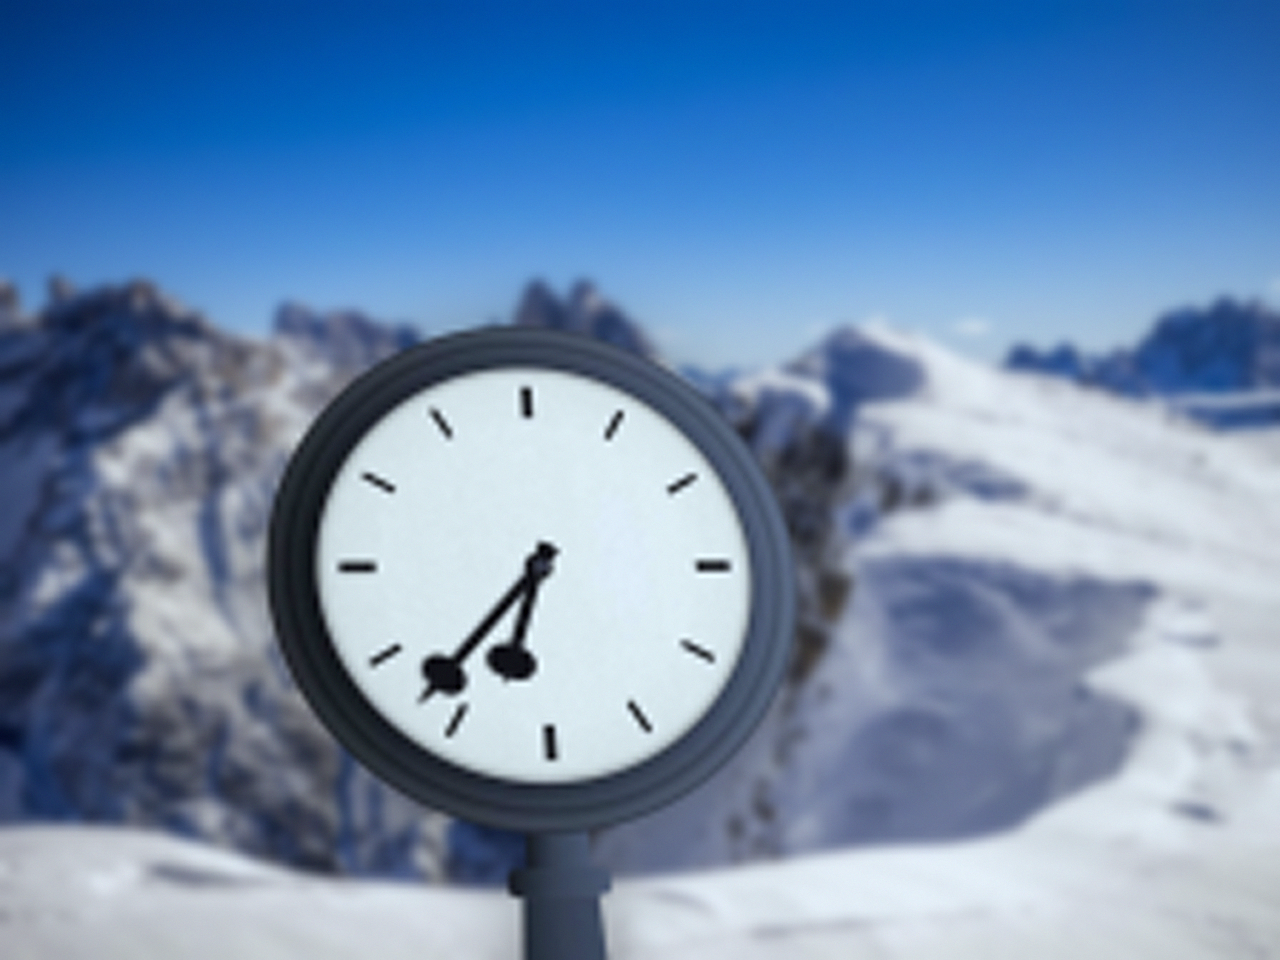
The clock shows 6.37
